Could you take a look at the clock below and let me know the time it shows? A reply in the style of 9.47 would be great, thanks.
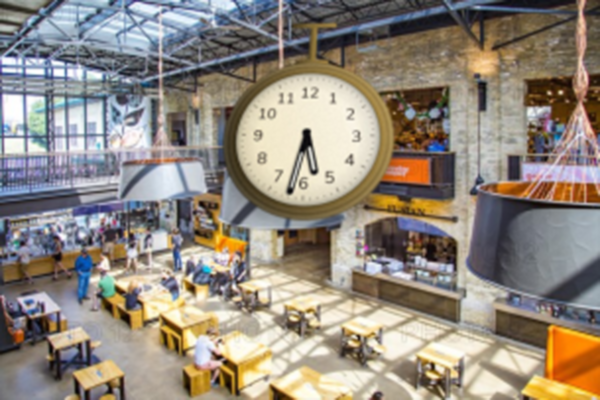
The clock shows 5.32
